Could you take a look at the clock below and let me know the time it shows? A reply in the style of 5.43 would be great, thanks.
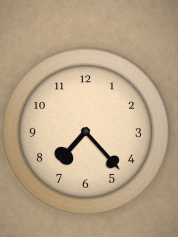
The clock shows 7.23
